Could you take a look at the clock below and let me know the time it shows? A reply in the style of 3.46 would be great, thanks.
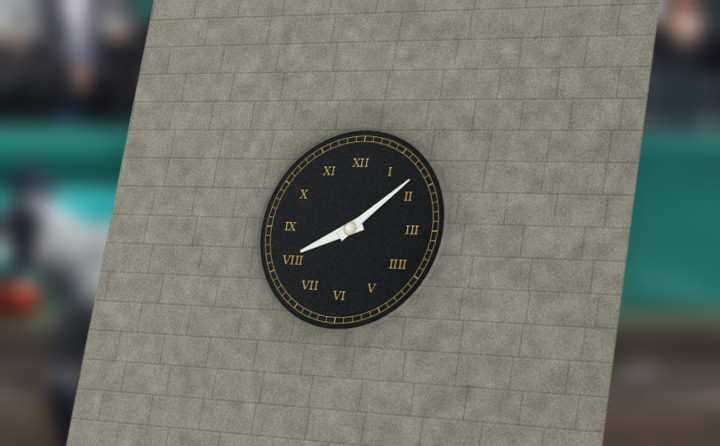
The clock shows 8.08
